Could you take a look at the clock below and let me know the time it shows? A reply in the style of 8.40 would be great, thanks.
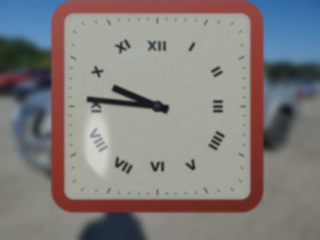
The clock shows 9.46
